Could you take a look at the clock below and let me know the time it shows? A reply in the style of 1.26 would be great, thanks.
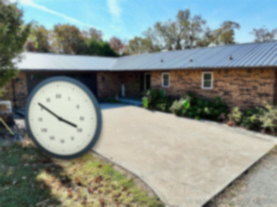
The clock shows 3.51
